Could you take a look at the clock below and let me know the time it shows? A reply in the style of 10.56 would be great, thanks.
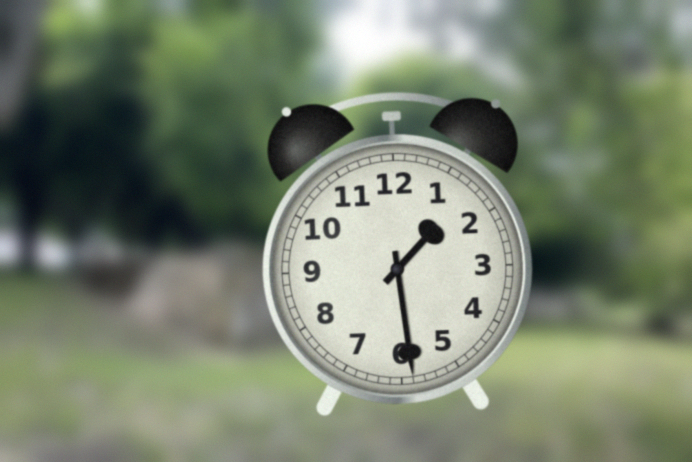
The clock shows 1.29
